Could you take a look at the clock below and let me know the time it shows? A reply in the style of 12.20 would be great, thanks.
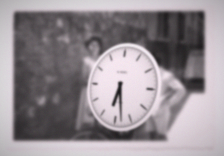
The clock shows 6.28
